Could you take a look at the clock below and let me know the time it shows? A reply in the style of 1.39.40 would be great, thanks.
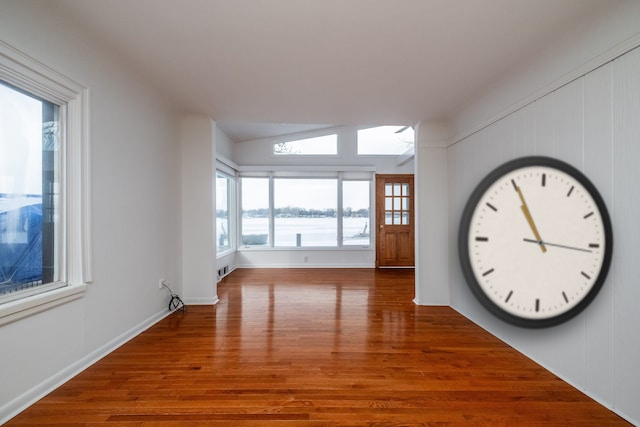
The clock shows 10.55.16
